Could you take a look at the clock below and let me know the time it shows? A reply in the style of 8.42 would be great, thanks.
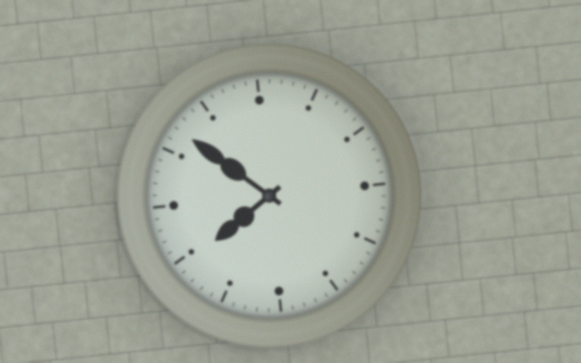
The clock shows 7.52
